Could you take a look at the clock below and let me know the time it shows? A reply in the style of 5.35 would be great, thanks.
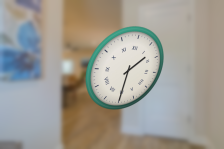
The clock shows 1.30
